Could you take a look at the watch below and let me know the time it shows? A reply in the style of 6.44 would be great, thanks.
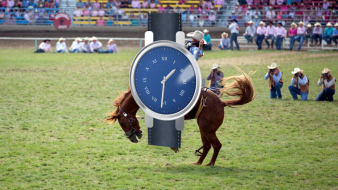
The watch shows 1.31
